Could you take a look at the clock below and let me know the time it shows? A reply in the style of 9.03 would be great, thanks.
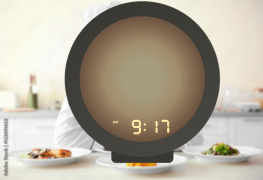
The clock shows 9.17
